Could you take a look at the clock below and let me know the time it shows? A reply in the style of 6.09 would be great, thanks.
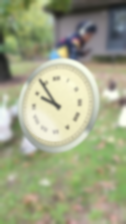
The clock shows 9.54
